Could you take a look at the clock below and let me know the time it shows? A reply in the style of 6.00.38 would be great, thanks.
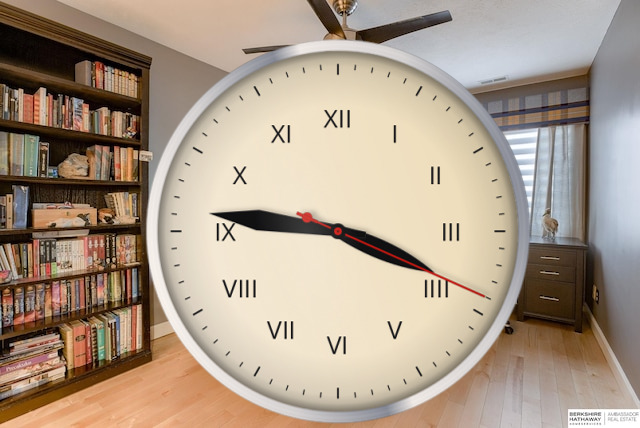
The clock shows 3.46.19
